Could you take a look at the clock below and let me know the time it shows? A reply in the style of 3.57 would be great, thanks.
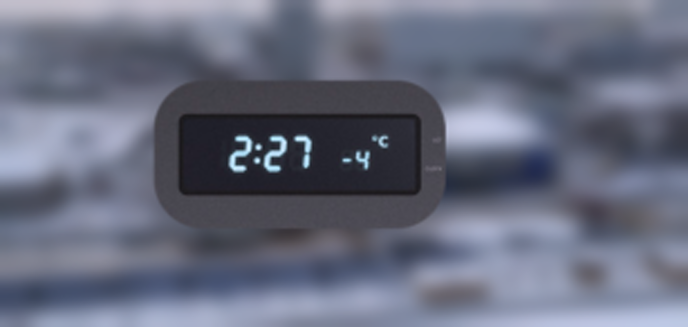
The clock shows 2.27
